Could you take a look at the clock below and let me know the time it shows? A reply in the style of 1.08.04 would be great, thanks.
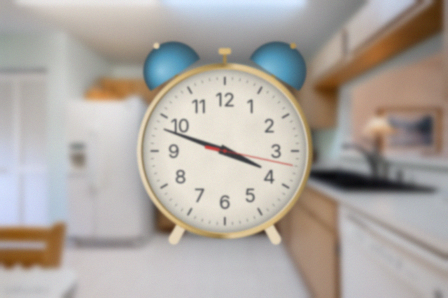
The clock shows 3.48.17
